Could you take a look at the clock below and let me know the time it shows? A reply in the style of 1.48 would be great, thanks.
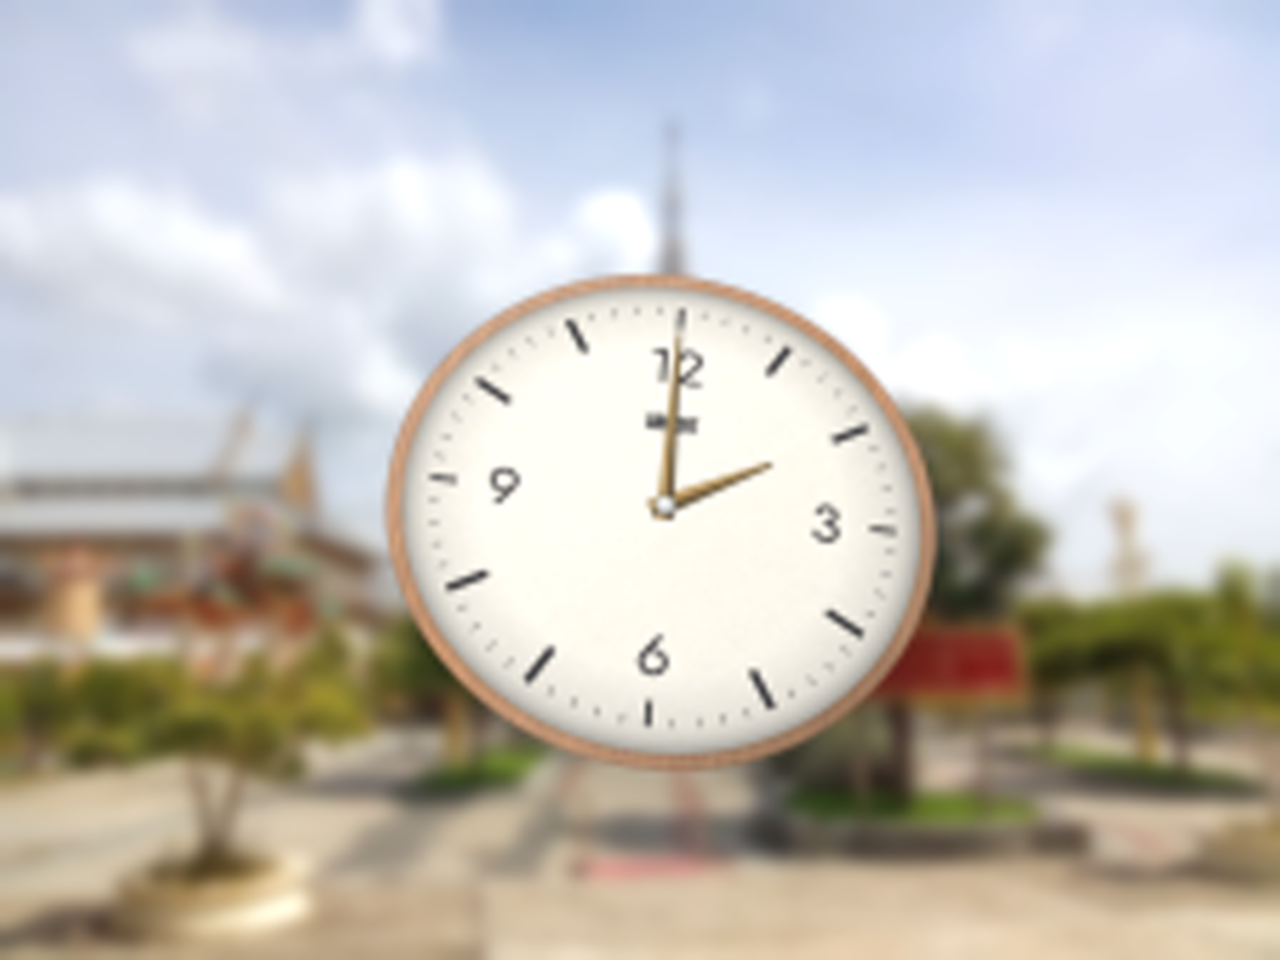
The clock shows 2.00
